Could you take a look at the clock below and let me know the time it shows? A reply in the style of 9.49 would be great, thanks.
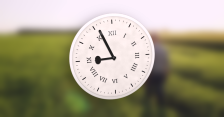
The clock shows 8.56
